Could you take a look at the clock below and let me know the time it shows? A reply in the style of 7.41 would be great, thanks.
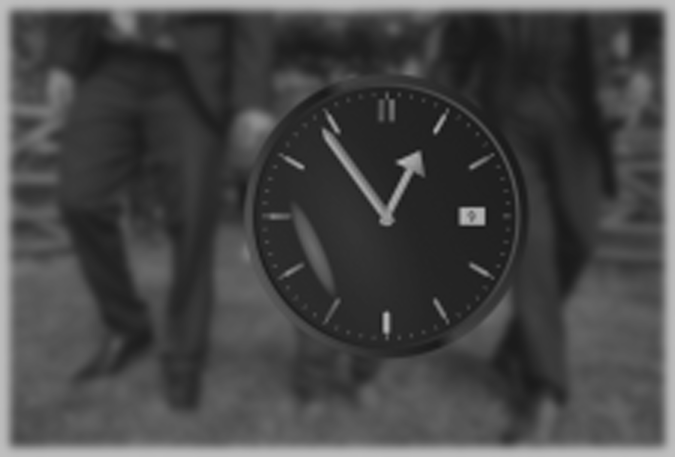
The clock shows 12.54
